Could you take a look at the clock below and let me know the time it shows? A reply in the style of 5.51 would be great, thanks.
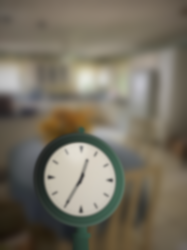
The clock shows 12.35
